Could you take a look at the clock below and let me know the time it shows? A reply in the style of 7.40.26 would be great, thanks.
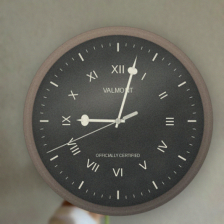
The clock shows 9.02.41
